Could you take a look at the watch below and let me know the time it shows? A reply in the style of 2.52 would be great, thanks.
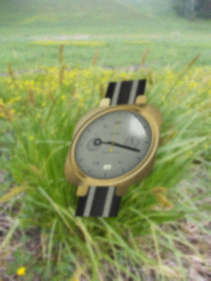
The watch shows 9.18
